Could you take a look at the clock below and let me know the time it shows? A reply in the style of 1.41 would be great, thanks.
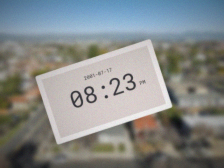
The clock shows 8.23
